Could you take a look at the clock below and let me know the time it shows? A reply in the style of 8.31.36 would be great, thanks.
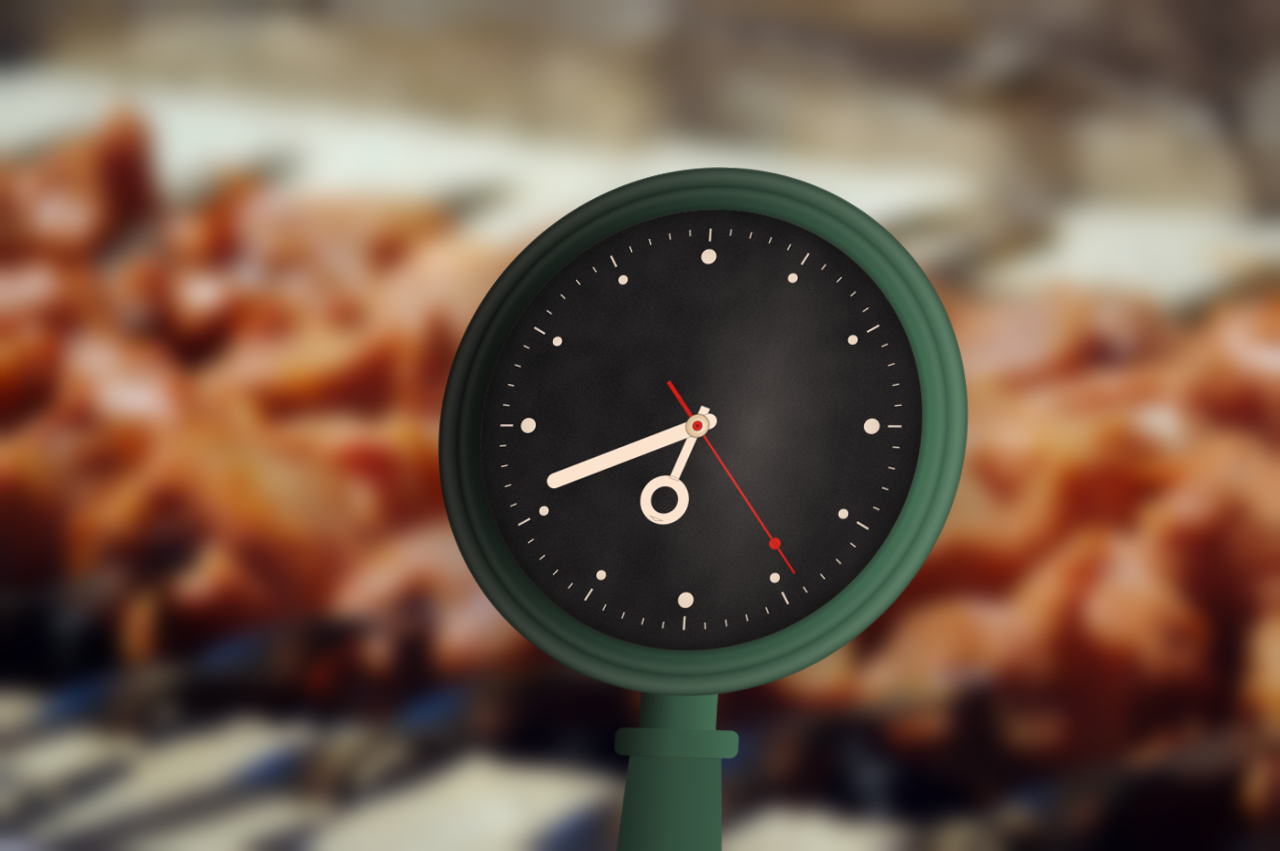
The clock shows 6.41.24
